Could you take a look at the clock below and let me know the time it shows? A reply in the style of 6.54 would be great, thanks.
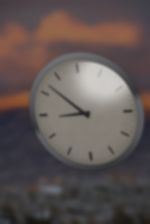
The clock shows 8.52
